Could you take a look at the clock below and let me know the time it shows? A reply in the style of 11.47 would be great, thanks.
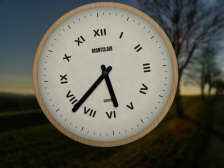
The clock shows 5.38
